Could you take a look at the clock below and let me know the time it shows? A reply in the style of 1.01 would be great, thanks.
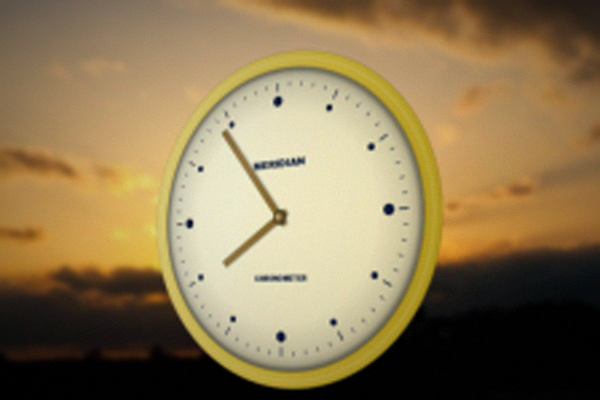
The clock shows 7.54
